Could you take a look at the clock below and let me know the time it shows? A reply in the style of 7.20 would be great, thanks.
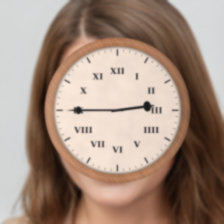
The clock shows 2.45
